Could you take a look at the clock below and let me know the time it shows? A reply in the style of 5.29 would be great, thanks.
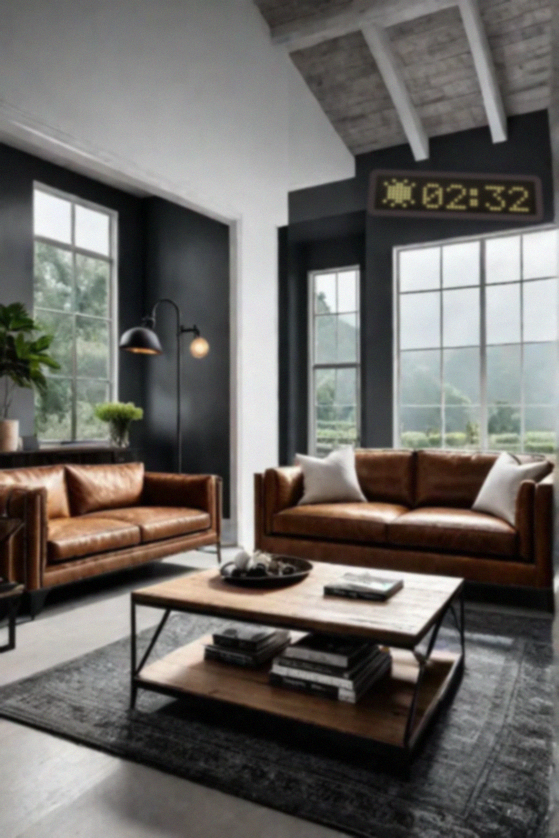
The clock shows 2.32
